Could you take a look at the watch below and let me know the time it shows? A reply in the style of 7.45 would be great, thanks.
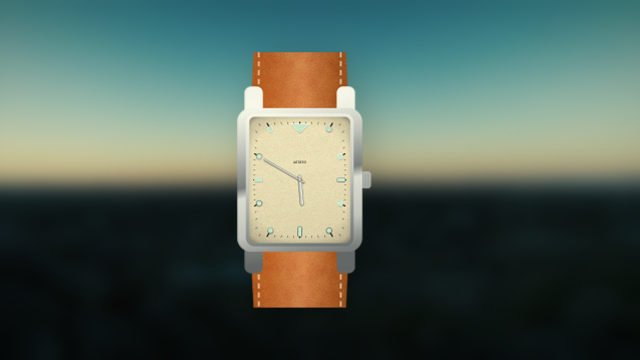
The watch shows 5.50
